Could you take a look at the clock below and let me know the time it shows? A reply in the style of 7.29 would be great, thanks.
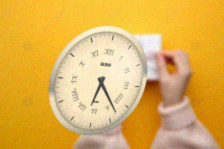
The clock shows 6.23
